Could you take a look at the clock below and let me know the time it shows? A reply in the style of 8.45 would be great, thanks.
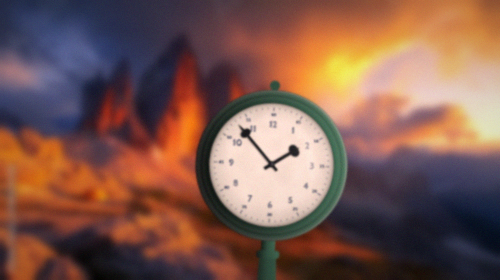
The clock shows 1.53
